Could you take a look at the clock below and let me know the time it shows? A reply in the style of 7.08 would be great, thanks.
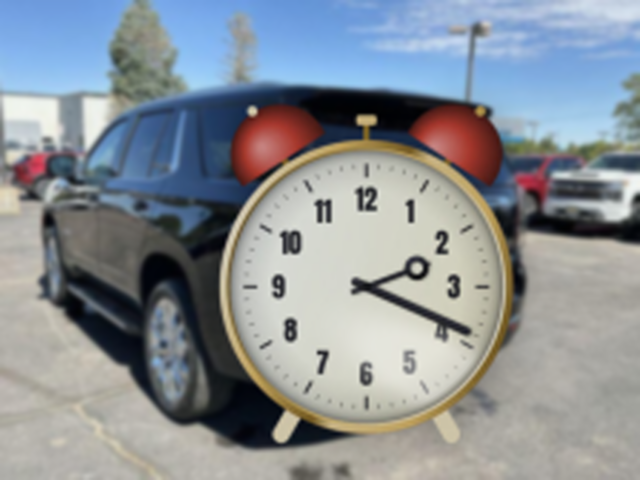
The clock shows 2.19
